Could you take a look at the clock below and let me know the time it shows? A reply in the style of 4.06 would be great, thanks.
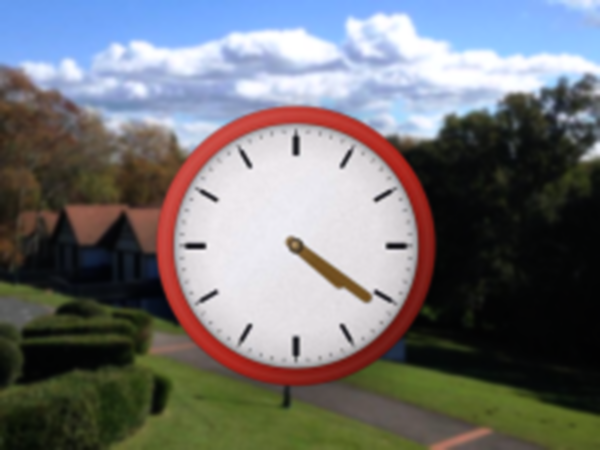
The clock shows 4.21
